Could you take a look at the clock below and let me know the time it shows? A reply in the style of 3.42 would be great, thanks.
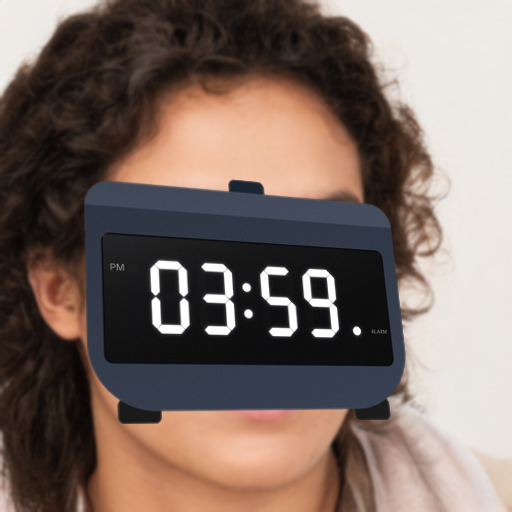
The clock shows 3.59
